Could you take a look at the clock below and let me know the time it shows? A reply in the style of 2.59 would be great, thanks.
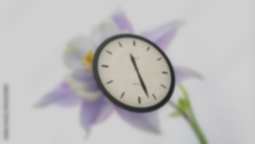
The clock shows 11.27
